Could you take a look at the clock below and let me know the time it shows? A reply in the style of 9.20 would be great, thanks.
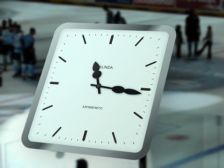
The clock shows 11.16
